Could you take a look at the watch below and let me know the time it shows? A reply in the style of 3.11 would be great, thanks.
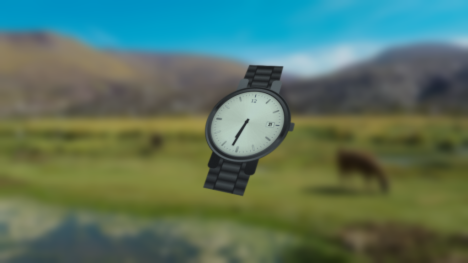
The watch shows 6.32
